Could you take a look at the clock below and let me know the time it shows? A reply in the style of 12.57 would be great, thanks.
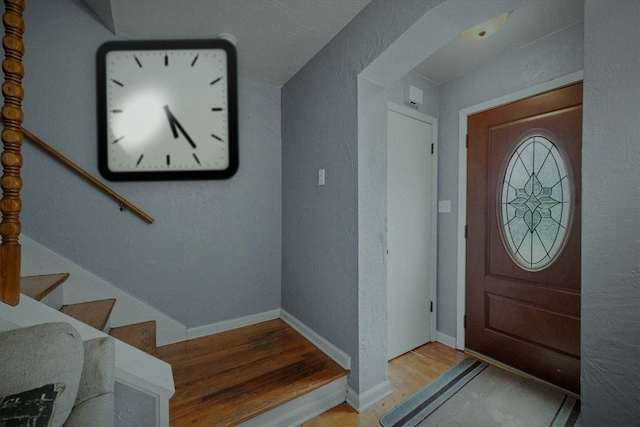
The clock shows 5.24
